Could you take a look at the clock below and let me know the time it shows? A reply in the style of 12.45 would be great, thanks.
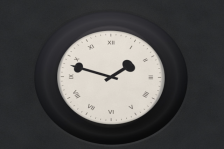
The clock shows 1.48
